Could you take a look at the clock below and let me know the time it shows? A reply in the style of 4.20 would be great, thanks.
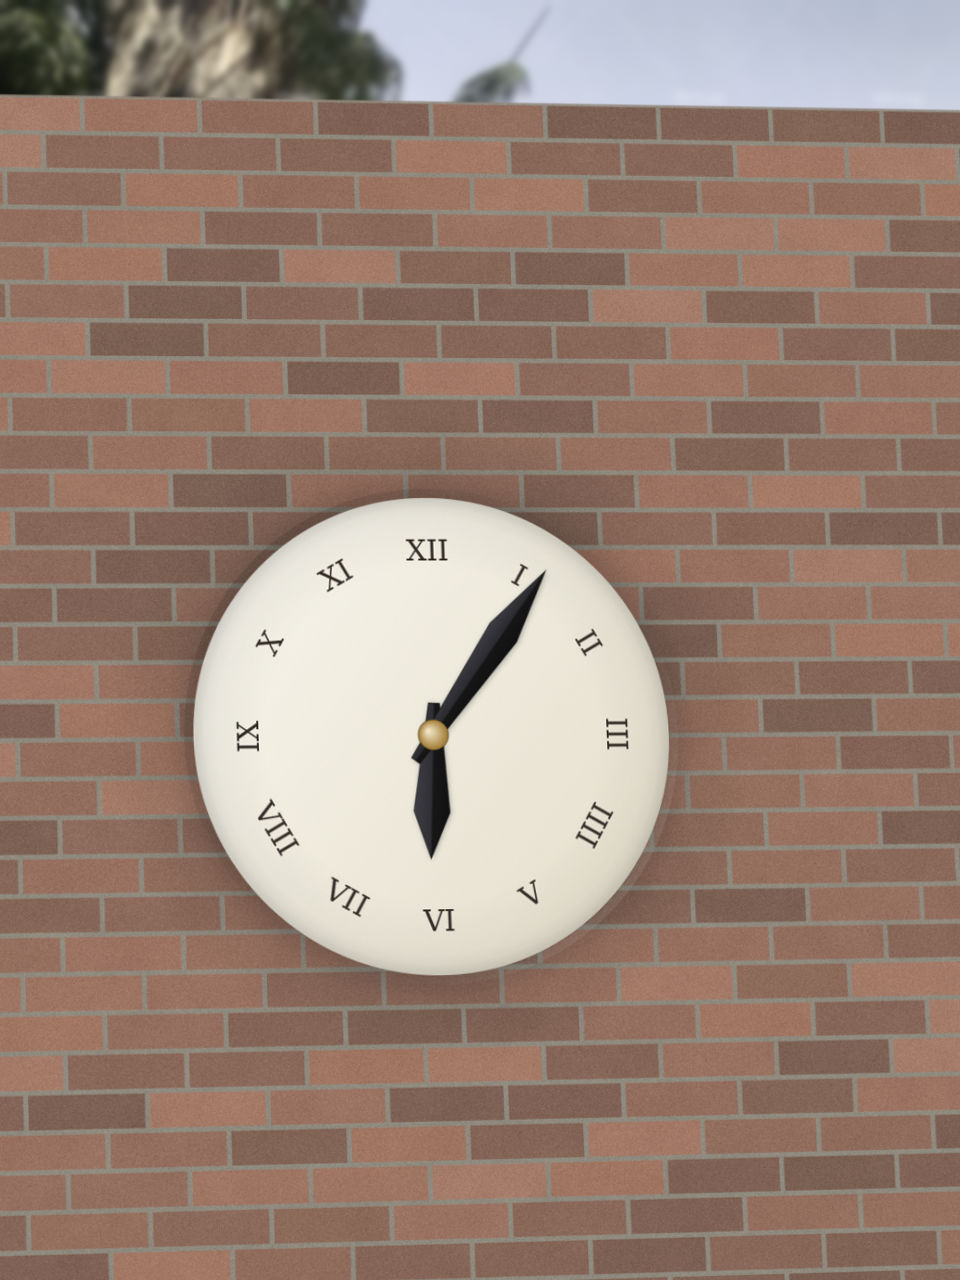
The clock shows 6.06
